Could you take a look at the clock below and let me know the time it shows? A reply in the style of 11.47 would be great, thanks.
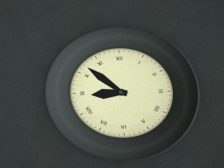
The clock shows 8.52
